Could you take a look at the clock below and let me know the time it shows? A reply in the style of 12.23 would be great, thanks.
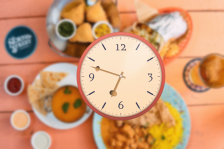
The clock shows 6.48
